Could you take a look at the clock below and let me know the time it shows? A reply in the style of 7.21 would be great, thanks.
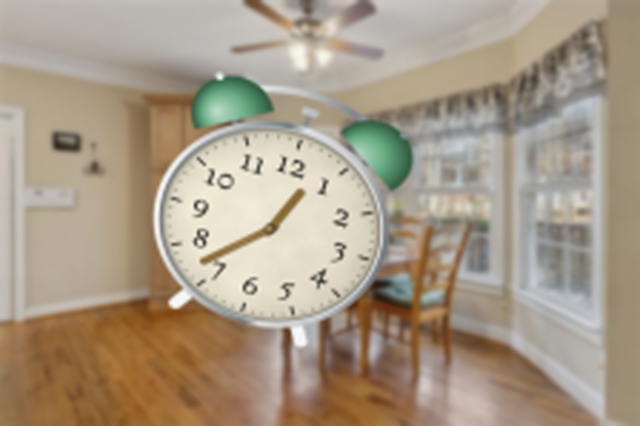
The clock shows 12.37
